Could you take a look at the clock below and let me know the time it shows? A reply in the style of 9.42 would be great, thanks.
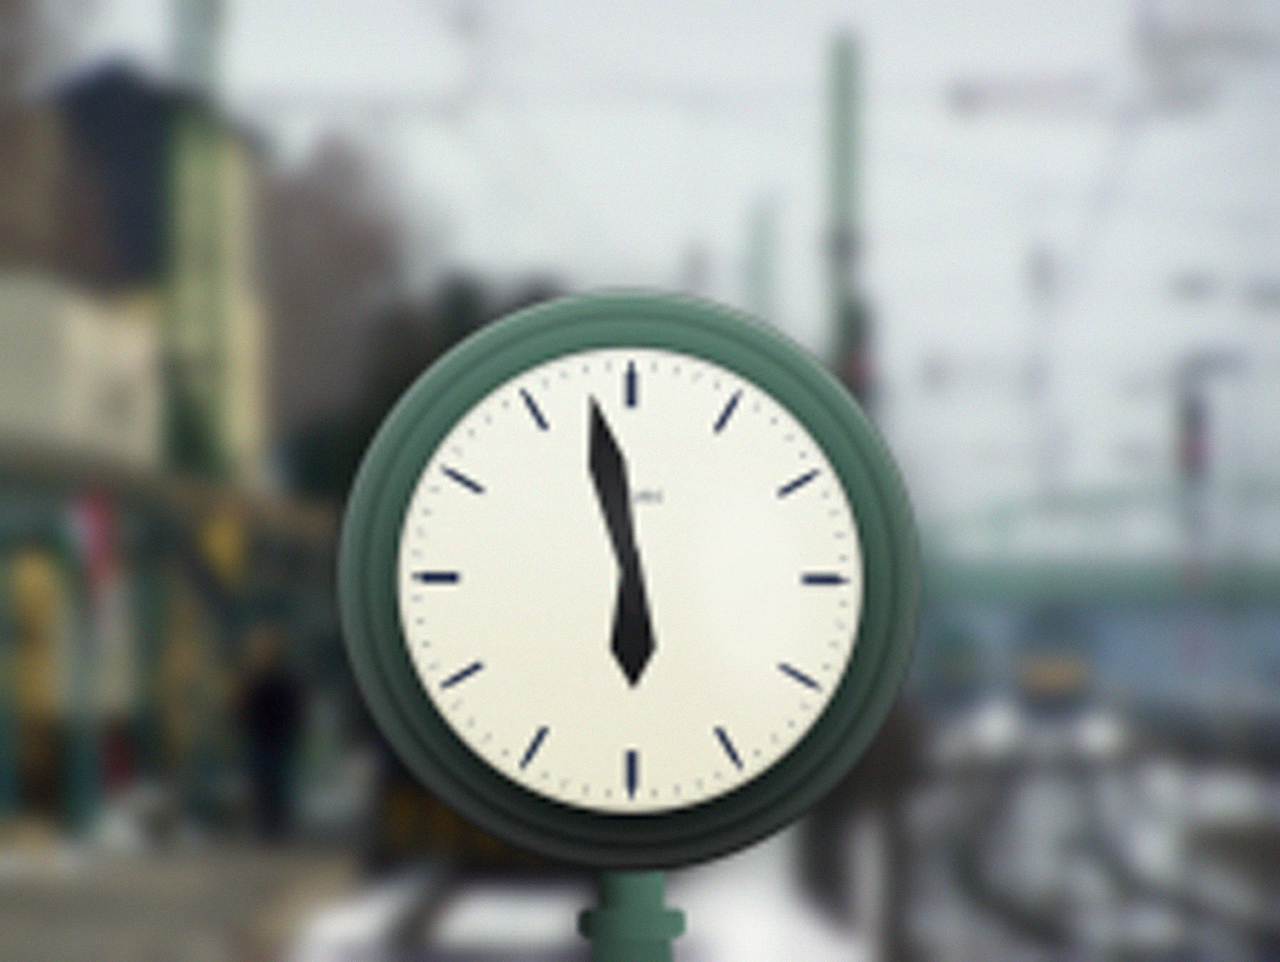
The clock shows 5.58
